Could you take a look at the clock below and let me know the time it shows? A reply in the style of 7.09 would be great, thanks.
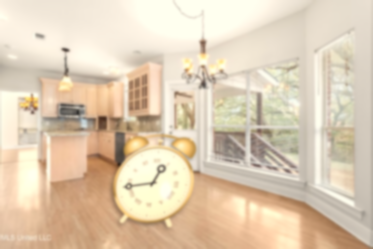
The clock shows 12.43
